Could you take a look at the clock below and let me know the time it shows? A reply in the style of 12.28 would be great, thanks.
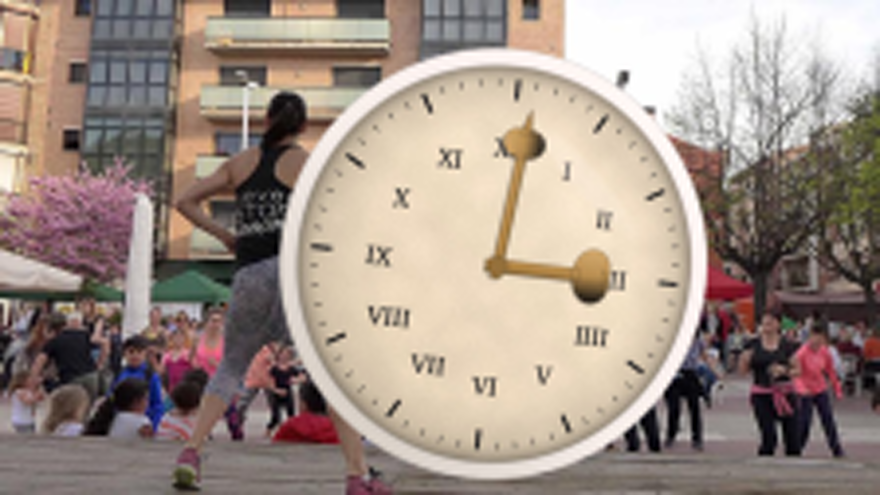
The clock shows 3.01
